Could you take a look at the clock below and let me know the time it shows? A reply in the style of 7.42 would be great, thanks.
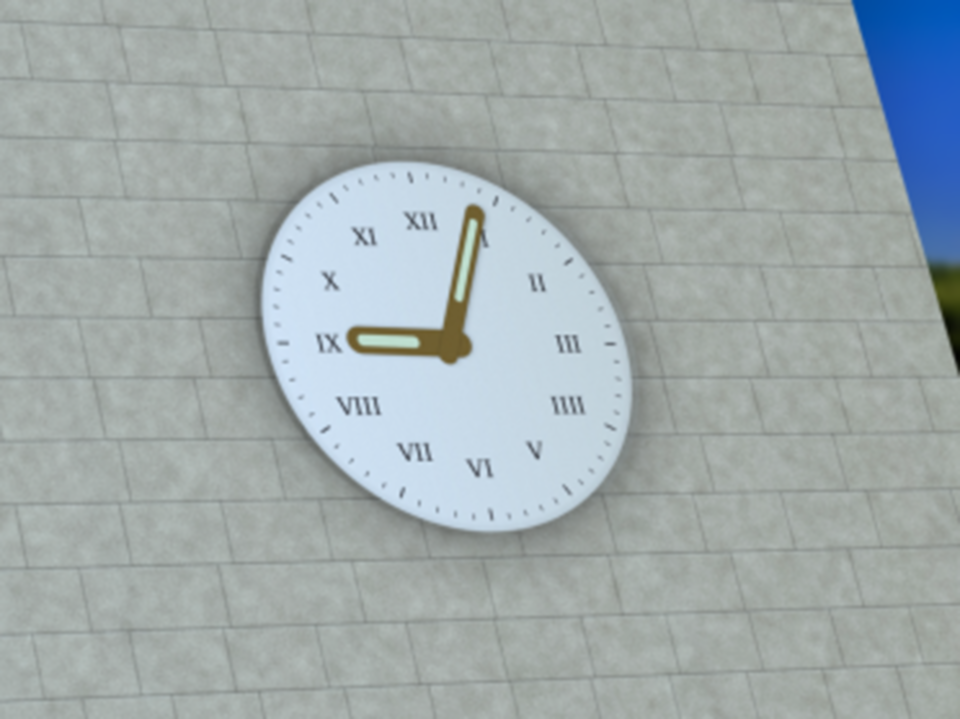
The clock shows 9.04
